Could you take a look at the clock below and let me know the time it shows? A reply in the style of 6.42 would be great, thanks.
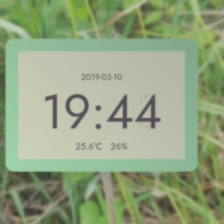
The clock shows 19.44
